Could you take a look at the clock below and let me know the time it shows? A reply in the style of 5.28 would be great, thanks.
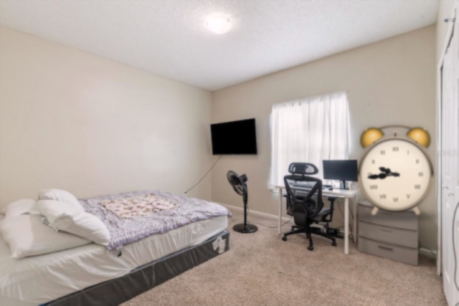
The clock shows 9.44
